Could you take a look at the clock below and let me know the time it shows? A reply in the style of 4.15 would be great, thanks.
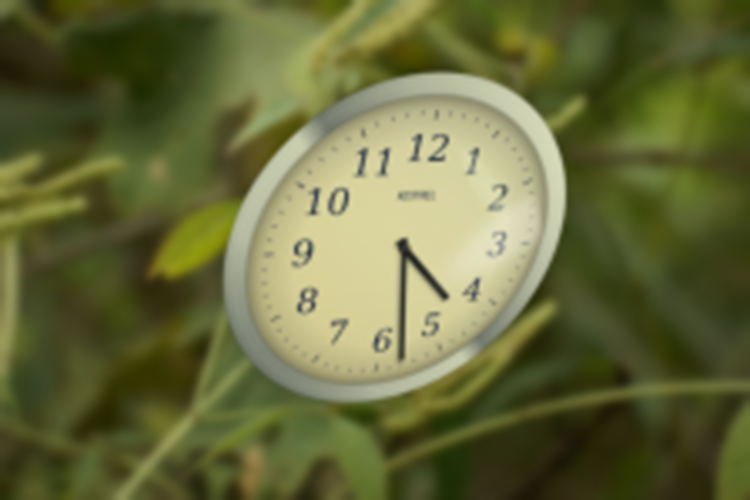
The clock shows 4.28
